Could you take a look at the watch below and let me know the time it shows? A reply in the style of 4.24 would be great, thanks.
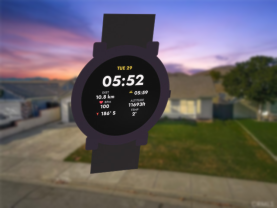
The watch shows 5.52
